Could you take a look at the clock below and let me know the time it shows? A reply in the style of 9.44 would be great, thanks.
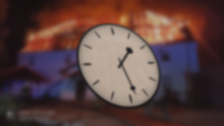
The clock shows 1.28
